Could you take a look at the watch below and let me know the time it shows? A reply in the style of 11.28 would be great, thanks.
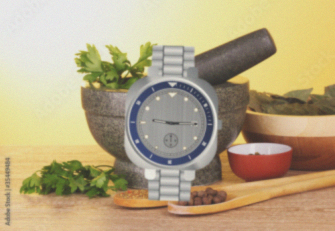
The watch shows 9.15
